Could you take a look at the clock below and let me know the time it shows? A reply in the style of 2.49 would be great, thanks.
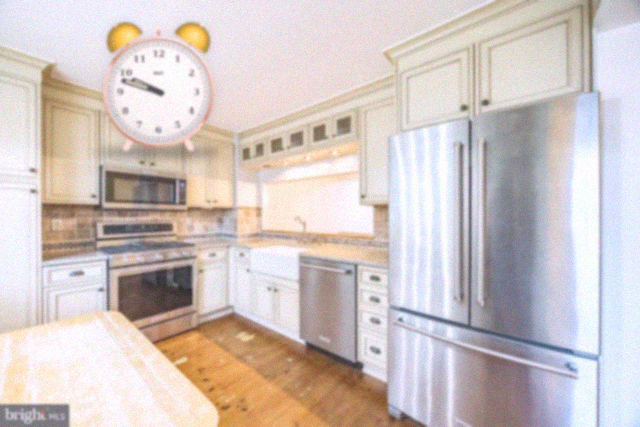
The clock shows 9.48
